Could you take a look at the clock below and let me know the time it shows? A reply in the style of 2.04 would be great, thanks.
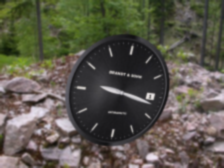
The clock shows 9.17
